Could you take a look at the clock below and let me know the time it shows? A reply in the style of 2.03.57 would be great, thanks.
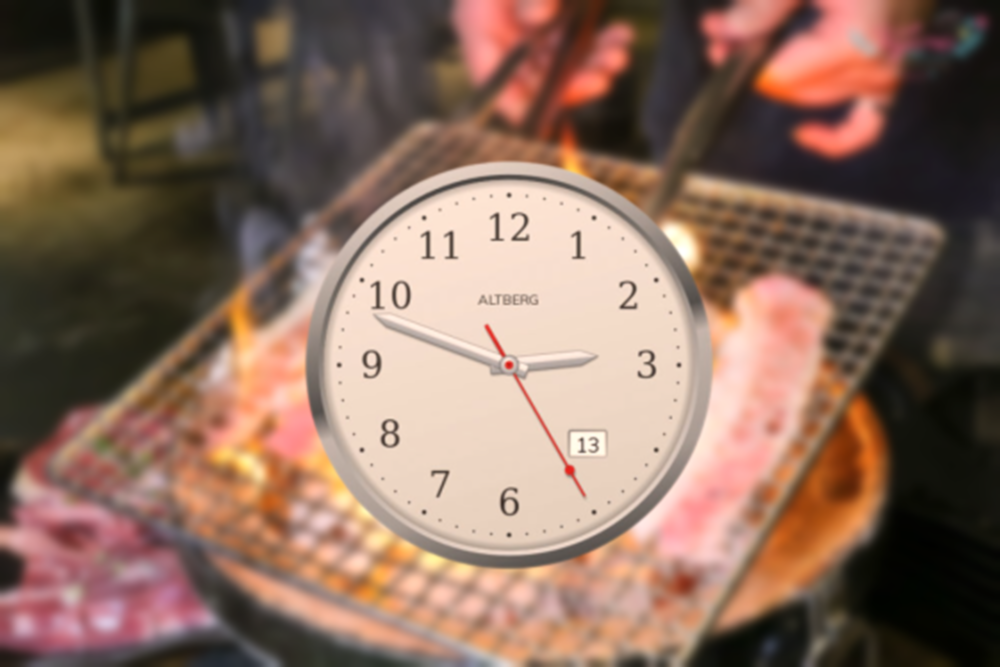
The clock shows 2.48.25
